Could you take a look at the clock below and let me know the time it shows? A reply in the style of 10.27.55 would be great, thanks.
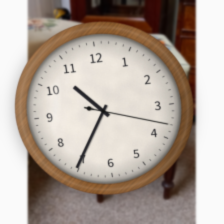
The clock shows 10.35.18
